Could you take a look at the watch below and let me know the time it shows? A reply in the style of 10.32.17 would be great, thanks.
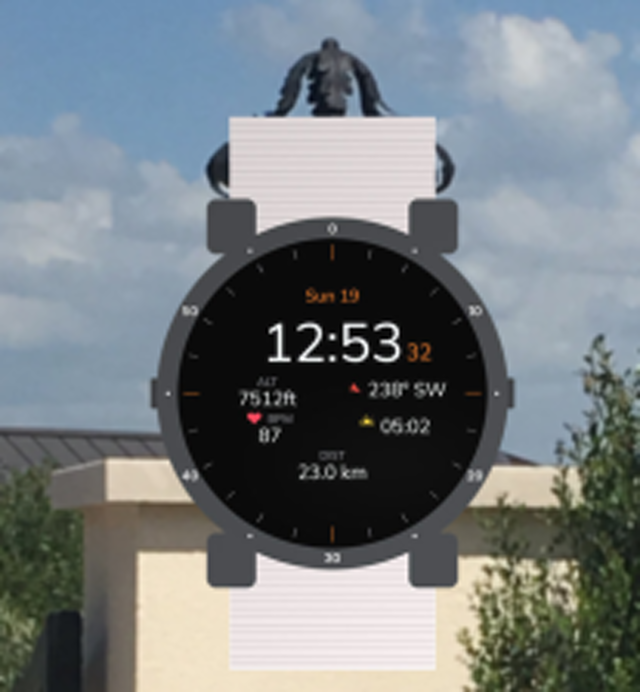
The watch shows 12.53.32
